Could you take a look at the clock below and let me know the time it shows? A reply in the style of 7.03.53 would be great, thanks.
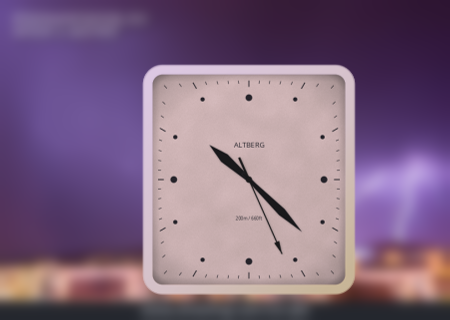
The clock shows 10.22.26
